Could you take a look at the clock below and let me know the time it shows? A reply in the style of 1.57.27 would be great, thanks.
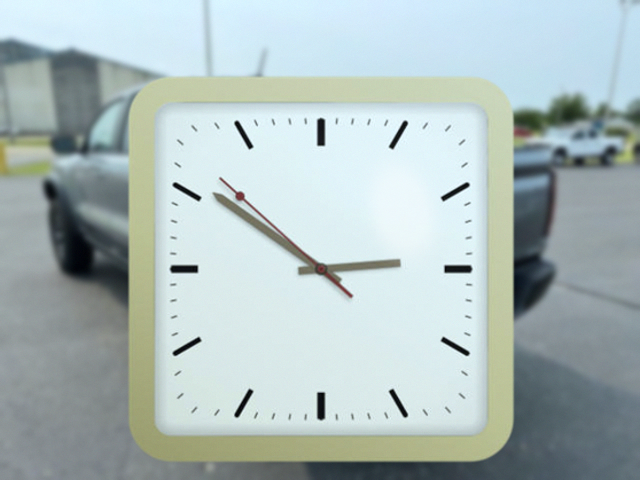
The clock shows 2.50.52
